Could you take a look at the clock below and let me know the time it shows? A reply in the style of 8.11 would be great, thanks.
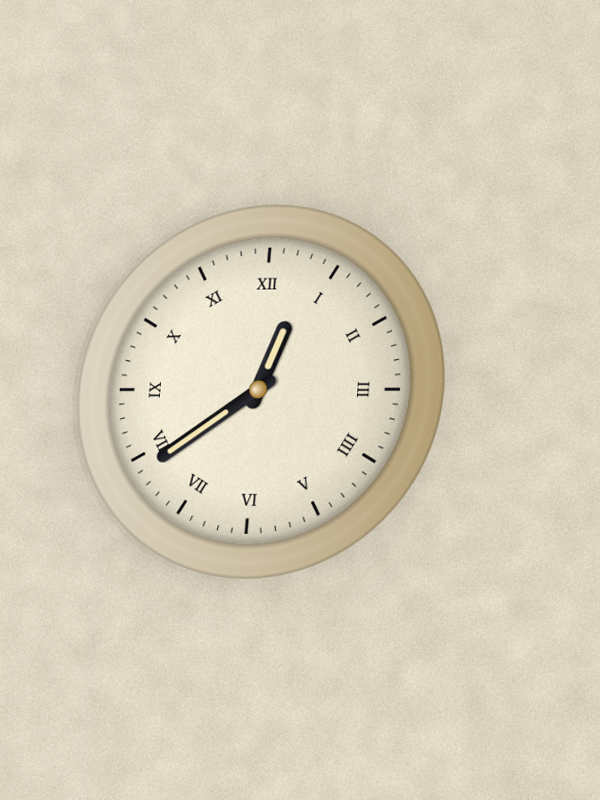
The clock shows 12.39
